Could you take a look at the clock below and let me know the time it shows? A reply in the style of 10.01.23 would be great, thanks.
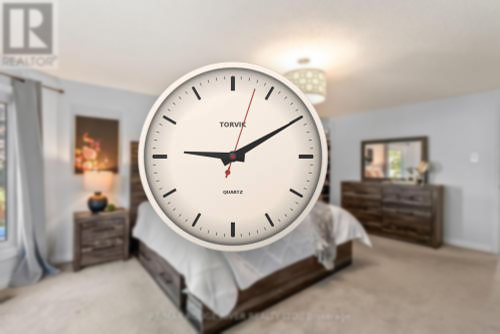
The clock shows 9.10.03
